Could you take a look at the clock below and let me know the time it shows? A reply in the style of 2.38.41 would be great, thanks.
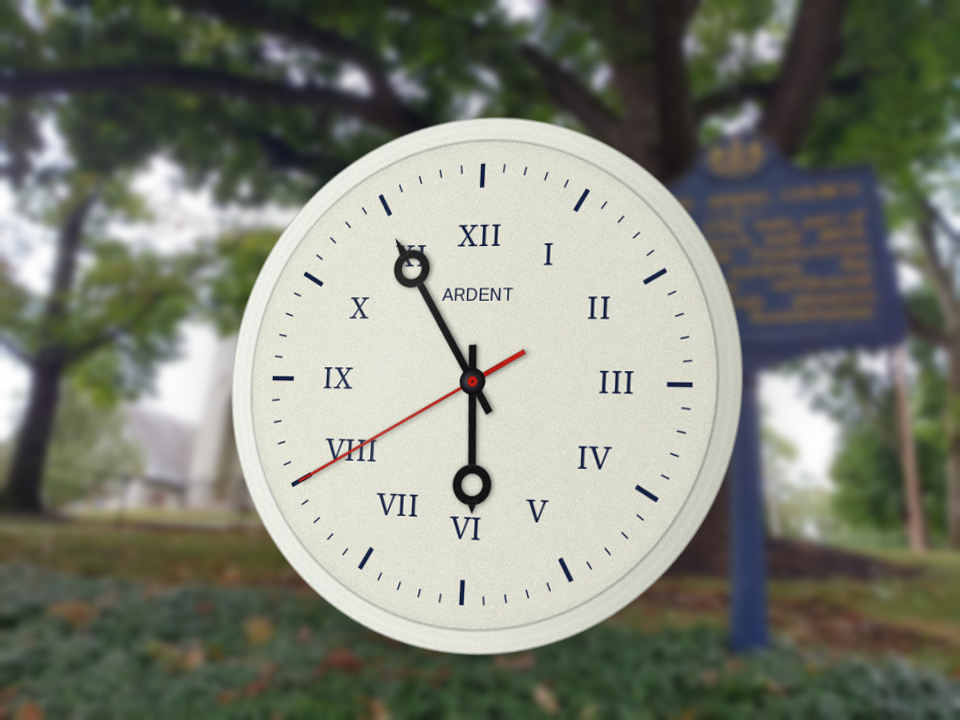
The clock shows 5.54.40
